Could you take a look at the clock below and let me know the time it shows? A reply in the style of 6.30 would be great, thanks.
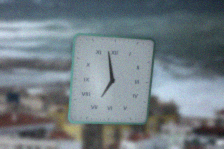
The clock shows 6.58
